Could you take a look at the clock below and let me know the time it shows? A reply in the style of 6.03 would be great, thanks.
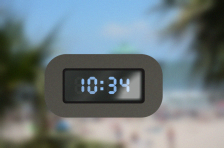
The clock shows 10.34
